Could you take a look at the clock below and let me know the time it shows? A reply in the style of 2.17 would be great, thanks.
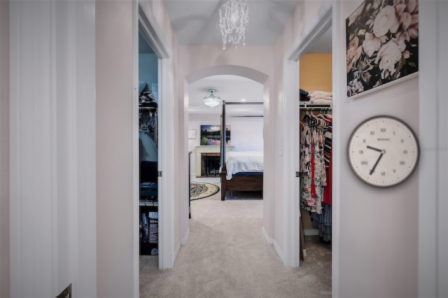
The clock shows 9.35
